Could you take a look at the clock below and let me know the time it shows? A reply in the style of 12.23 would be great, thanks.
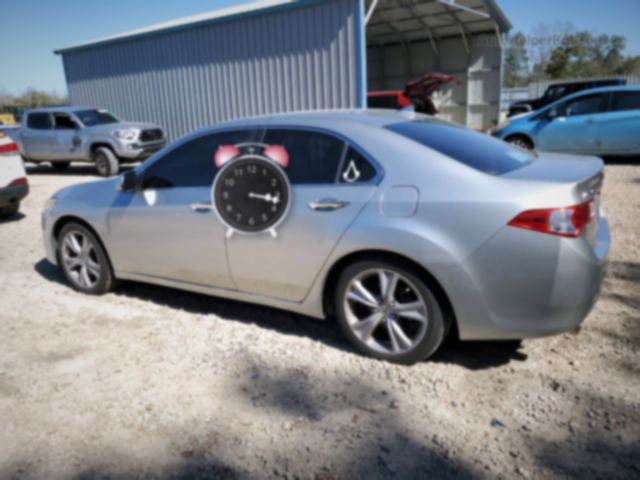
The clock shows 3.17
